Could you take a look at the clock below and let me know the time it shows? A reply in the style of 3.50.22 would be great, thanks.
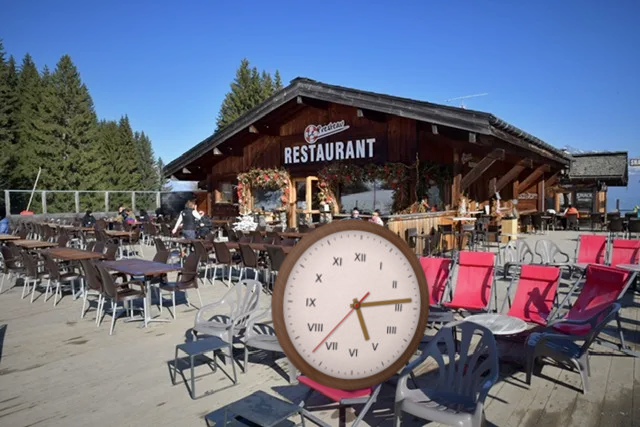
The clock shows 5.13.37
